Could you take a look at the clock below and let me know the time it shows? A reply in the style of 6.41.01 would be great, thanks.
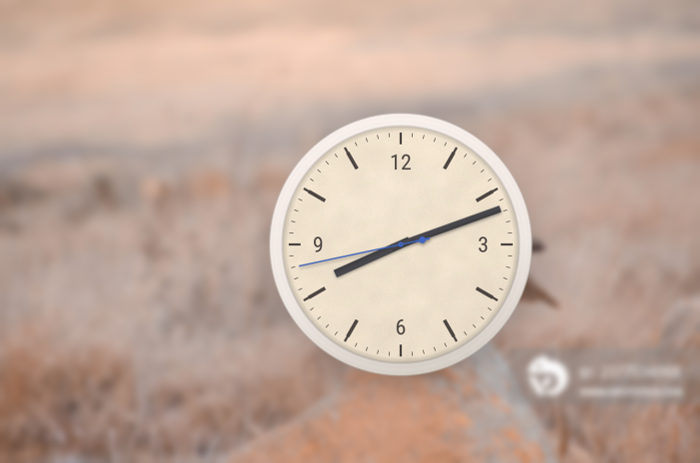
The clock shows 8.11.43
